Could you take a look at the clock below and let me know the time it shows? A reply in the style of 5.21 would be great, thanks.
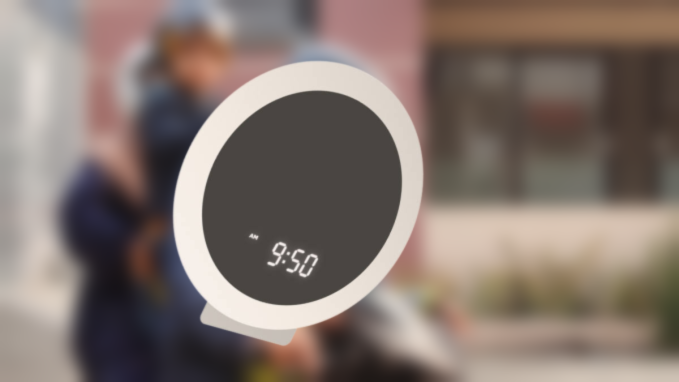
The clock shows 9.50
